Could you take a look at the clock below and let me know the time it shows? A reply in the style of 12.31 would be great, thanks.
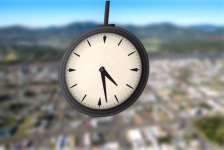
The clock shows 4.28
